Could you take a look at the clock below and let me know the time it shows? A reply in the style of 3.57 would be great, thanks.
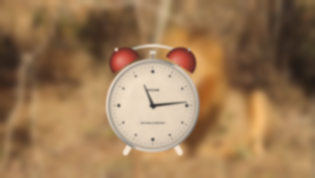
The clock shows 11.14
